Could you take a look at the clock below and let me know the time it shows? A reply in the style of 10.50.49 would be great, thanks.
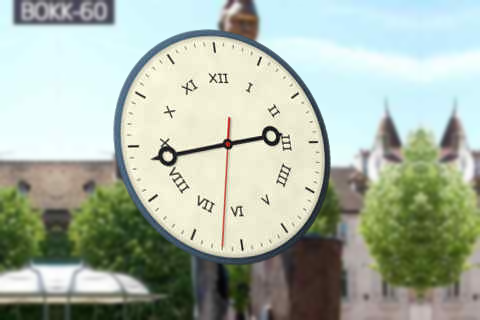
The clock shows 2.43.32
